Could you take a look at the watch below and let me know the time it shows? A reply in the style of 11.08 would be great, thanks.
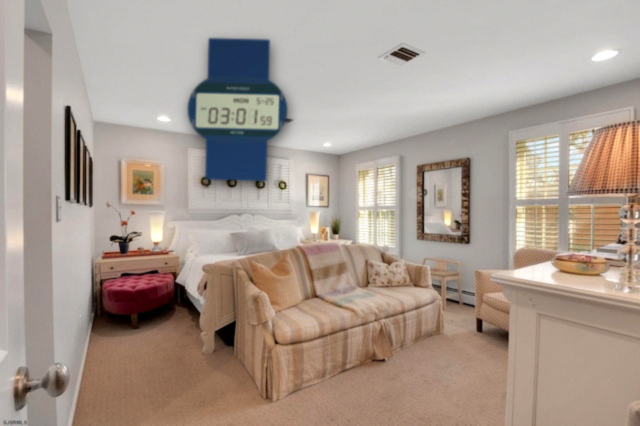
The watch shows 3.01
